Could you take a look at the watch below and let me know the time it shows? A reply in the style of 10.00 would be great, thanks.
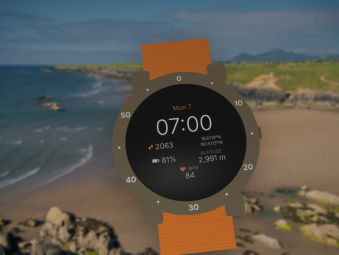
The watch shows 7.00
